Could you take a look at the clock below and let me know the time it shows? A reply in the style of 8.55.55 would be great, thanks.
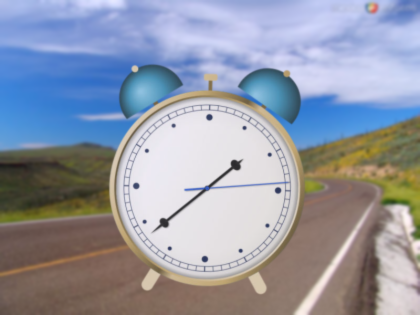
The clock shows 1.38.14
